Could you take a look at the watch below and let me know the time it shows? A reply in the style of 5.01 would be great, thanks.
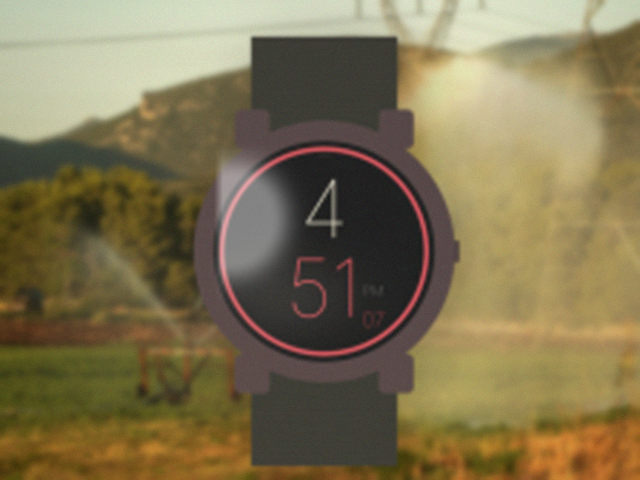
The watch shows 4.51
